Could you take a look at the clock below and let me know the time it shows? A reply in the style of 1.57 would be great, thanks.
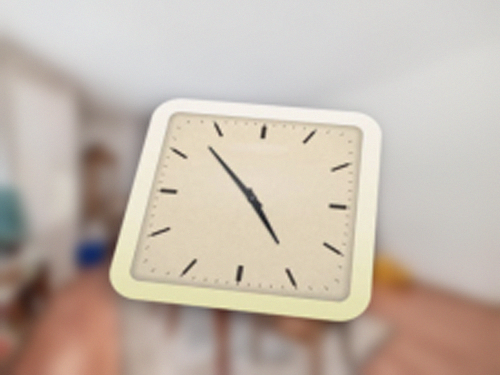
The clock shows 4.53
